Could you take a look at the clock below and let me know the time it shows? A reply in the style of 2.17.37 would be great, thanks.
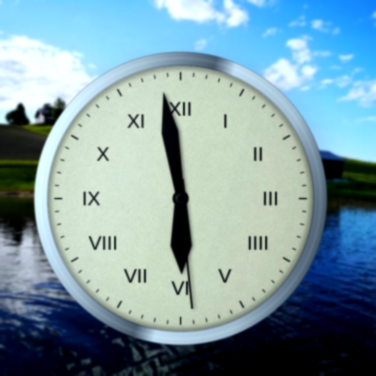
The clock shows 5.58.29
